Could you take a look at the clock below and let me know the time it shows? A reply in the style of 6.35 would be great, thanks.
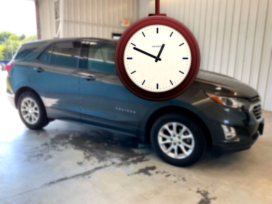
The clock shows 12.49
